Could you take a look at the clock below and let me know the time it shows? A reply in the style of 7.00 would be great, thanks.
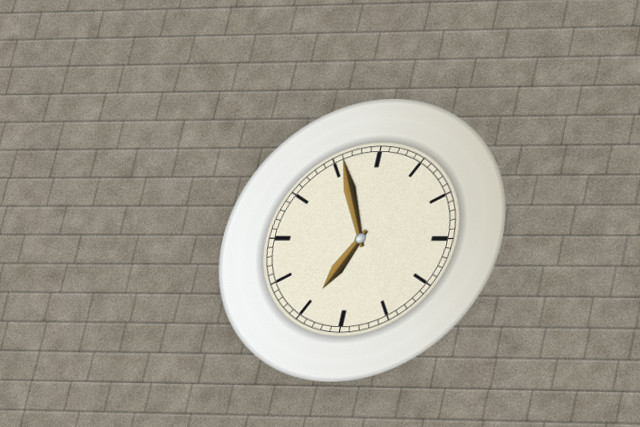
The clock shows 6.56
